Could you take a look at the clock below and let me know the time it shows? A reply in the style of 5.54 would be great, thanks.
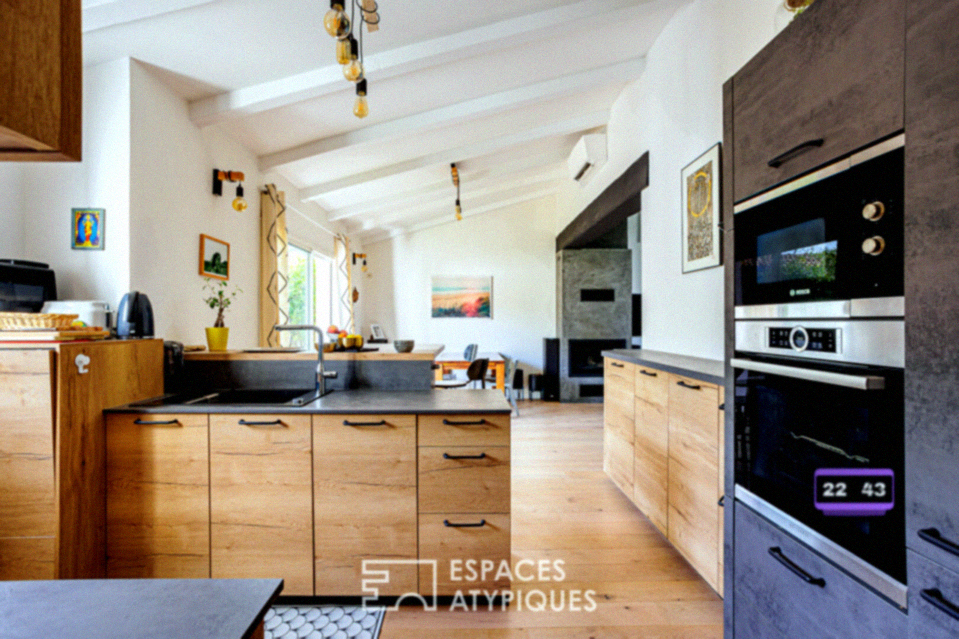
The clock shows 22.43
